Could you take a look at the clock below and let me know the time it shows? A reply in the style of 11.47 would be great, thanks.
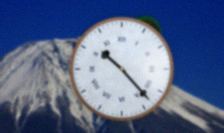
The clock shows 10.23
